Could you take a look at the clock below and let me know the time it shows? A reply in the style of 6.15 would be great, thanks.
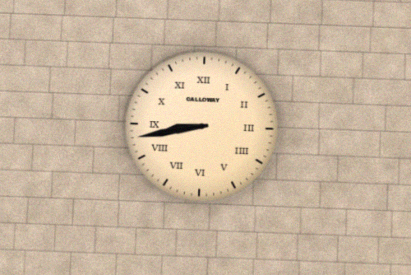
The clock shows 8.43
